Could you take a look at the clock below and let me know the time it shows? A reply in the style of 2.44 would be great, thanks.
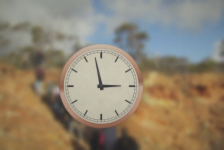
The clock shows 2.58
